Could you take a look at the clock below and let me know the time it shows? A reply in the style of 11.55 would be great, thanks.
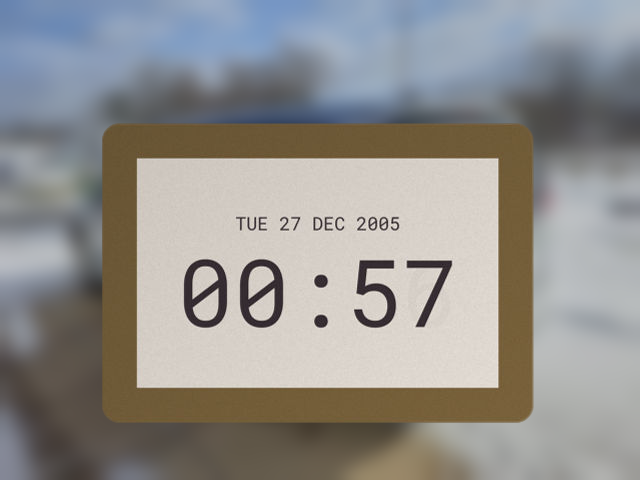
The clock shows 0.57
